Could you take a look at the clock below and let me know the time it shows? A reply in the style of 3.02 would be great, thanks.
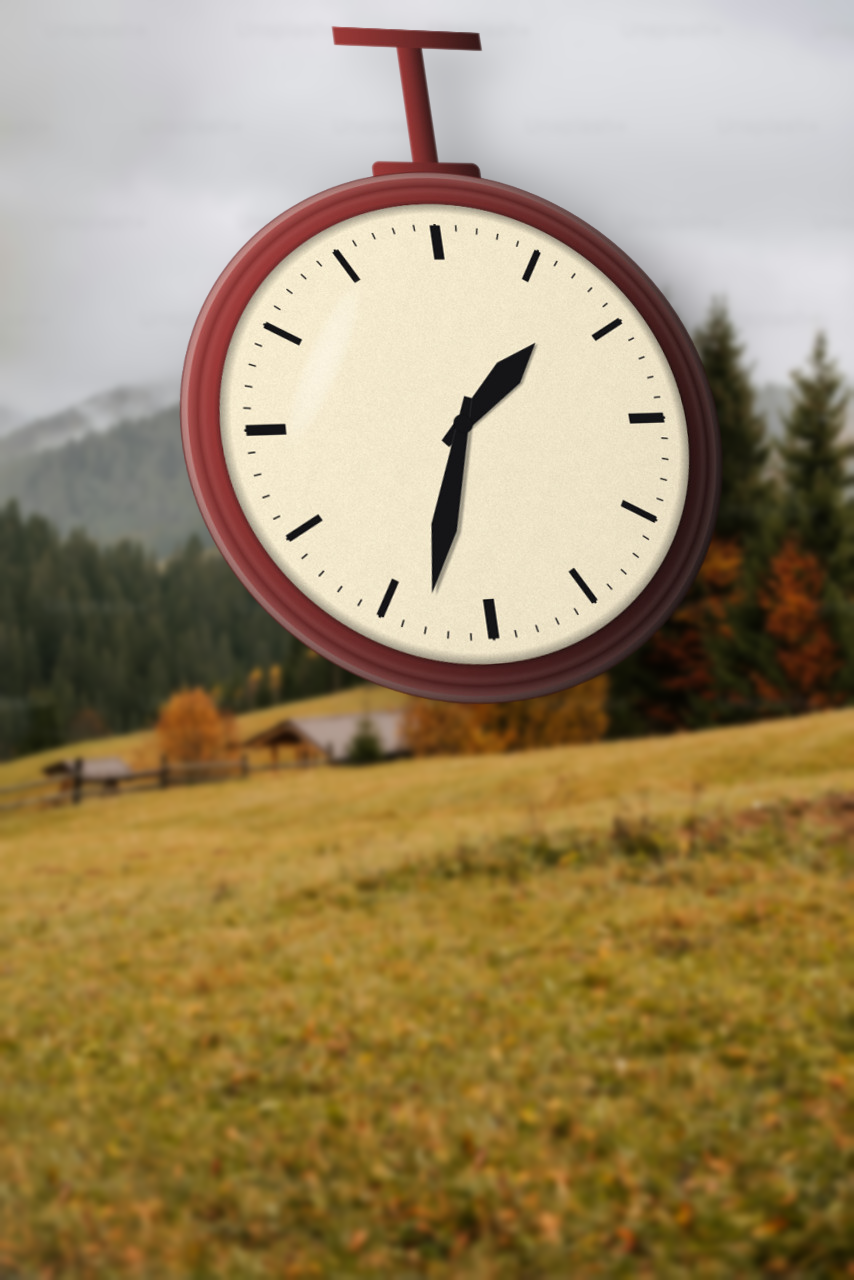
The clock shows 1.33
